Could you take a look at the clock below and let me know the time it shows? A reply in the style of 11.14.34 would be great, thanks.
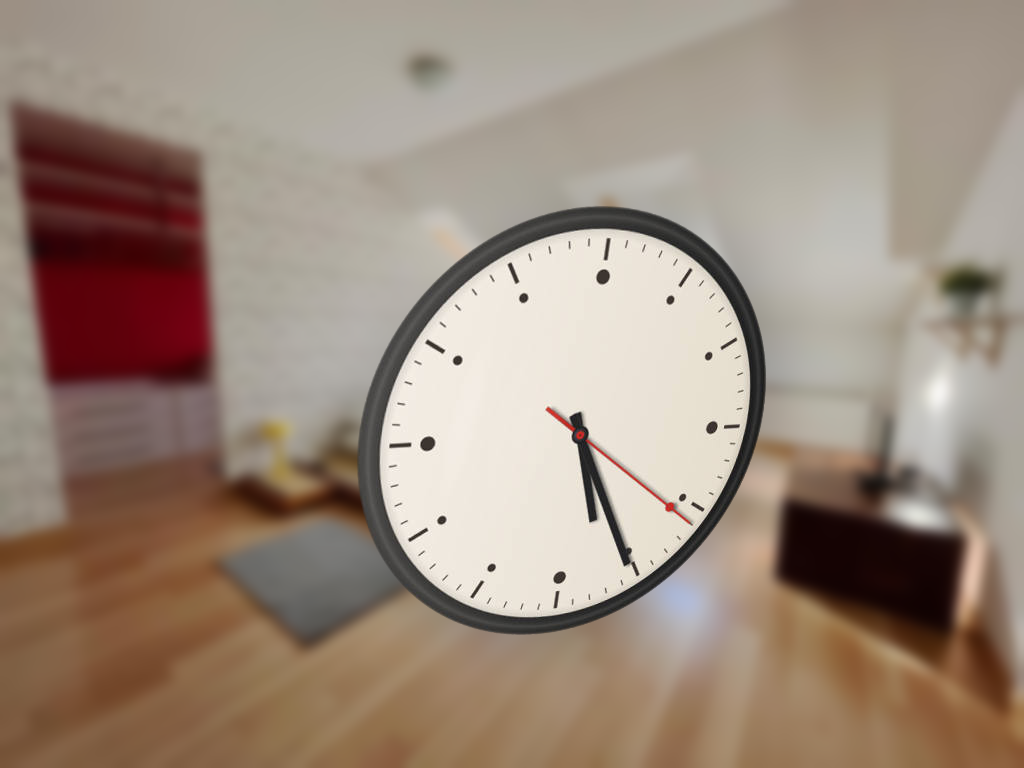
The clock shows 5.25.21
